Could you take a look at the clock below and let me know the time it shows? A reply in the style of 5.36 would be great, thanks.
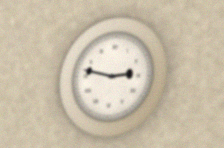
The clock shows 2.47
